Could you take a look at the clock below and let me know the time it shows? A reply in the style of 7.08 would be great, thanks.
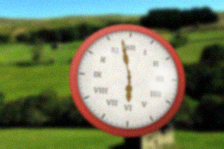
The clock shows 5.58
